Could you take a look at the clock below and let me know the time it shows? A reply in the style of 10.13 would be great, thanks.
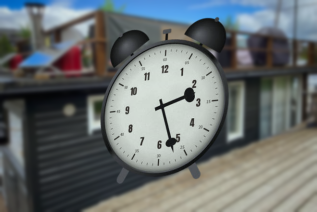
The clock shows 2.27
